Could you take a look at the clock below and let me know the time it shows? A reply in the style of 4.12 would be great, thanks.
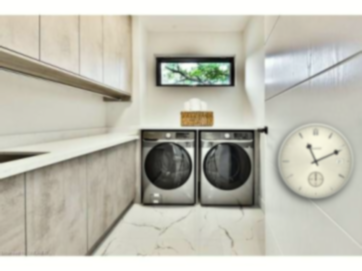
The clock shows 11.11
